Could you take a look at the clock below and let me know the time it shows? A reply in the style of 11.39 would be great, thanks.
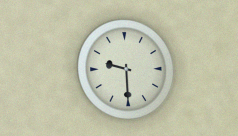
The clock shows 9.30
